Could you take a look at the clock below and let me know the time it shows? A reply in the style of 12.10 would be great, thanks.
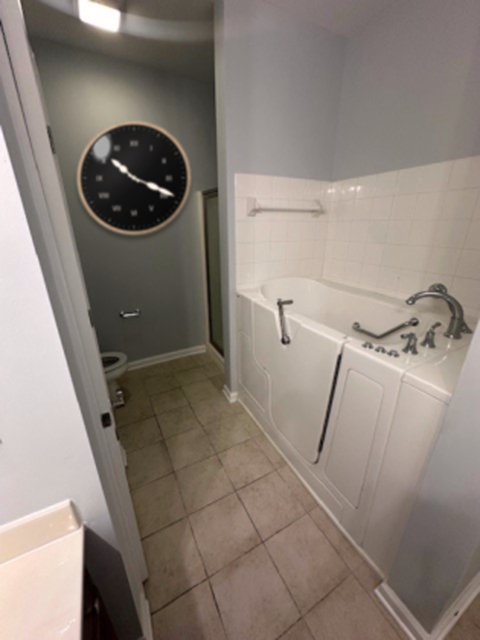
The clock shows 10.19
